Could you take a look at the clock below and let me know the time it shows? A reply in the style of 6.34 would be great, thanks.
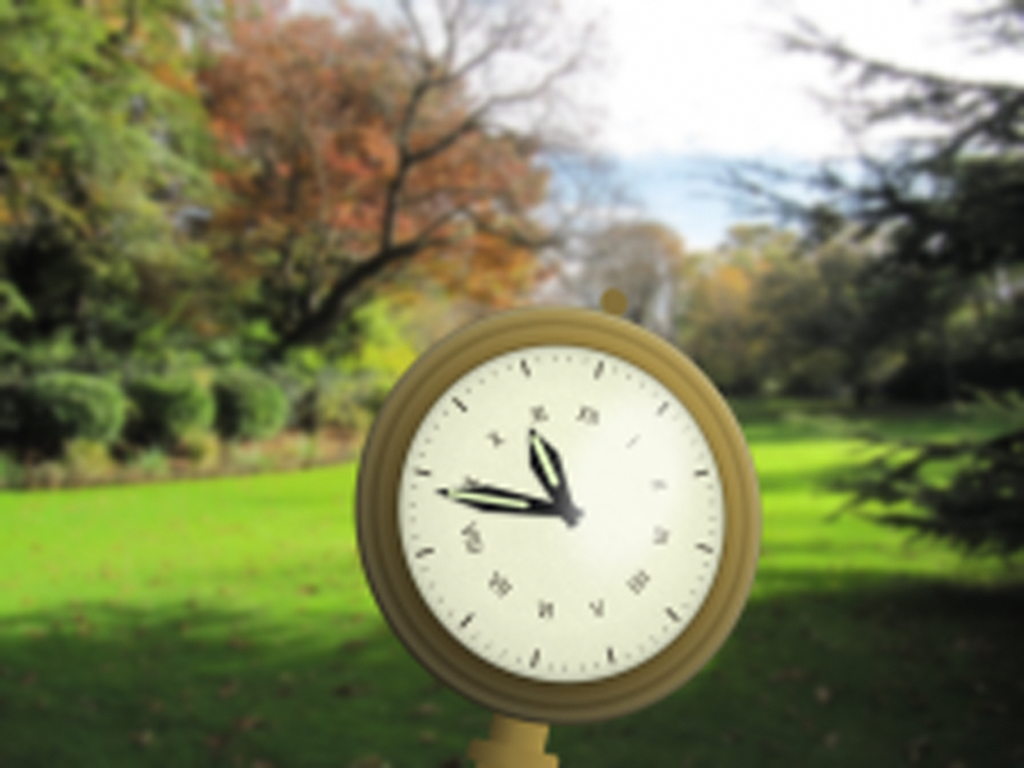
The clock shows 10.44
